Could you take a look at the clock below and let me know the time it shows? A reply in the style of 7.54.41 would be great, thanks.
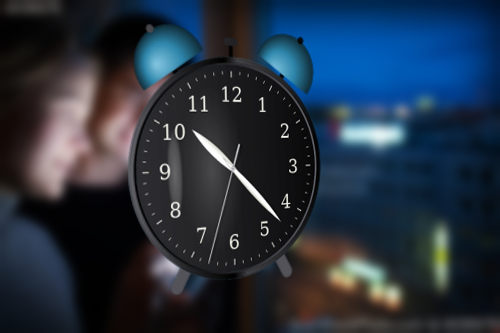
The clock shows 10.22.33
